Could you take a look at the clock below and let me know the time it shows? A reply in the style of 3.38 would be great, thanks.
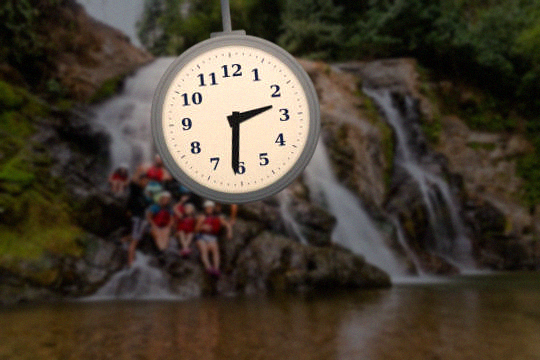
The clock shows 2.31
